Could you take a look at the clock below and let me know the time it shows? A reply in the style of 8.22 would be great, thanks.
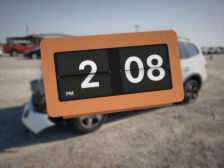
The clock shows 2.08
